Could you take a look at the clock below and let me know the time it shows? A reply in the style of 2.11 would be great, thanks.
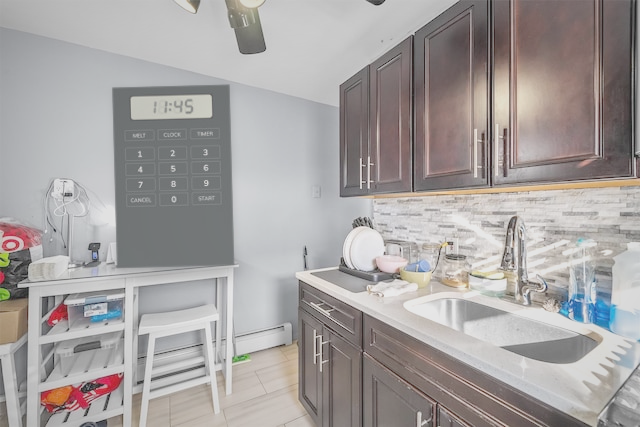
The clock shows 11.45
